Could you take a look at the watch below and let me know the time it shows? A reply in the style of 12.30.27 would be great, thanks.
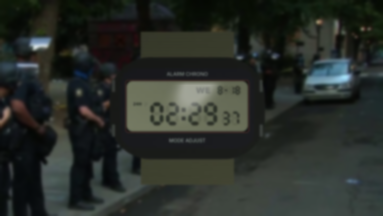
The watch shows 2.29.37
